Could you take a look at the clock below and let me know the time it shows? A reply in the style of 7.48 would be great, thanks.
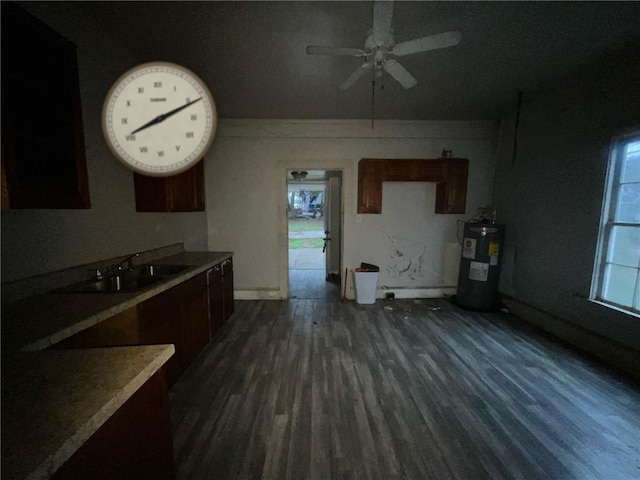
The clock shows 8.11
